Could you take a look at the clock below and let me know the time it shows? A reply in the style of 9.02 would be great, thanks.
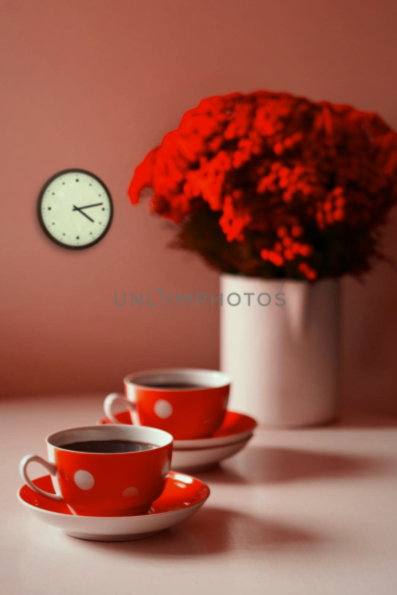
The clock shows 4.13
